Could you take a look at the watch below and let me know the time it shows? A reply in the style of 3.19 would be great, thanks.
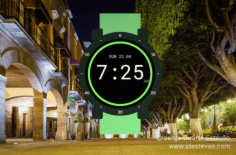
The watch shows 7.25
